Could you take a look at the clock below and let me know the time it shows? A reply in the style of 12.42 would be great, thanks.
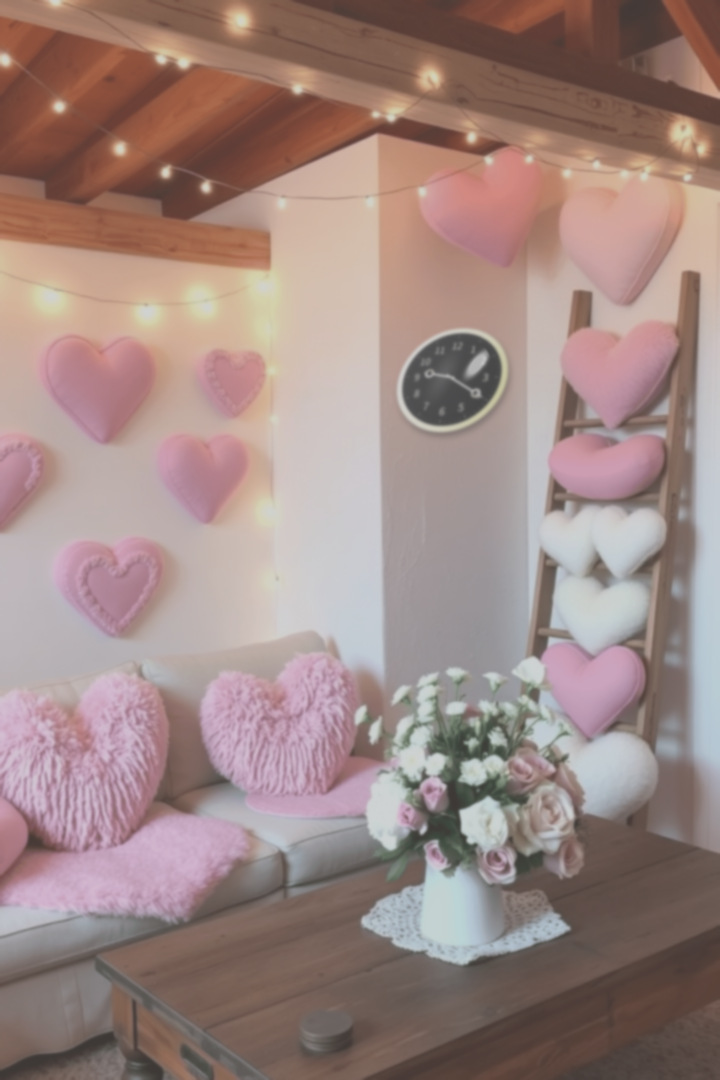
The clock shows 9.20
